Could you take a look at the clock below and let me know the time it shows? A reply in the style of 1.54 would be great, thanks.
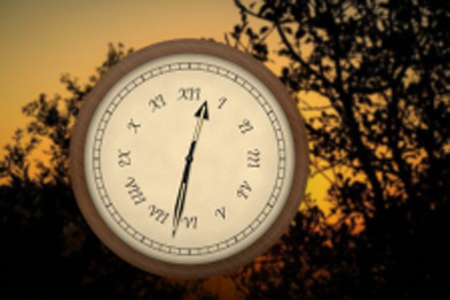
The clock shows 12.32
